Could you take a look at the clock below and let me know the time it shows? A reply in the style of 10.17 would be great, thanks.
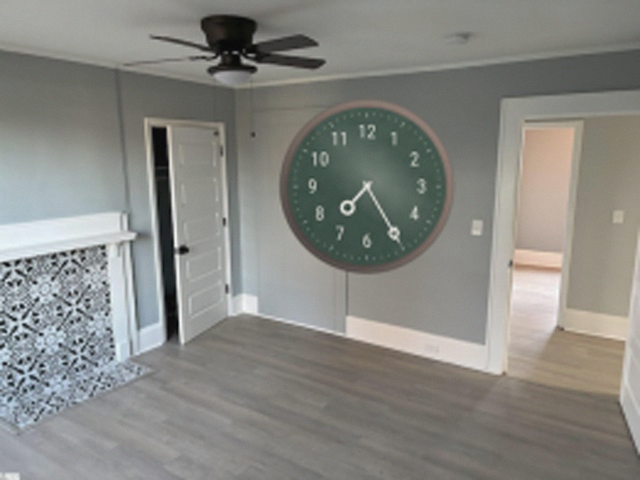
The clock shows 7.25
